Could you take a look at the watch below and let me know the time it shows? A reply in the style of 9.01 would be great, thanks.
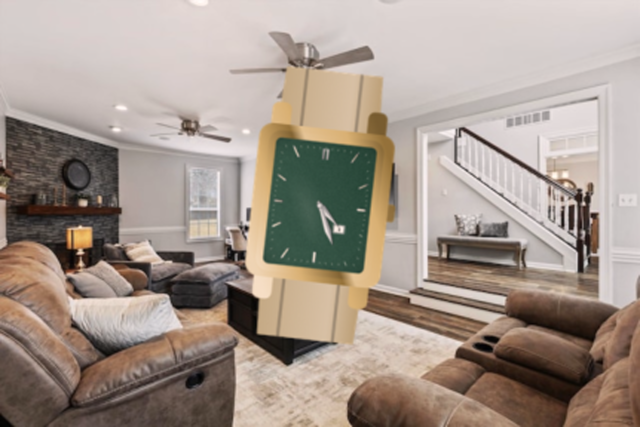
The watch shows 4.26
